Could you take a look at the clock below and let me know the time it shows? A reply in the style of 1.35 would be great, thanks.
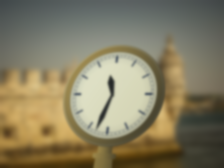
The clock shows 11.33
